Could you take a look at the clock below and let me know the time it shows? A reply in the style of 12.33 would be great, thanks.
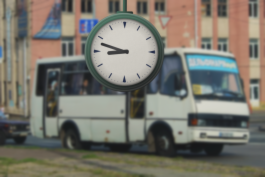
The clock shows 8.48
